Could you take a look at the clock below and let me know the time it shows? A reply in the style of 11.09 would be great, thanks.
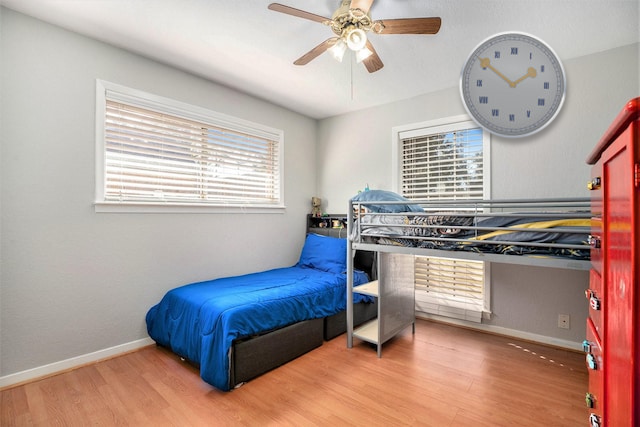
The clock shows 1.51
